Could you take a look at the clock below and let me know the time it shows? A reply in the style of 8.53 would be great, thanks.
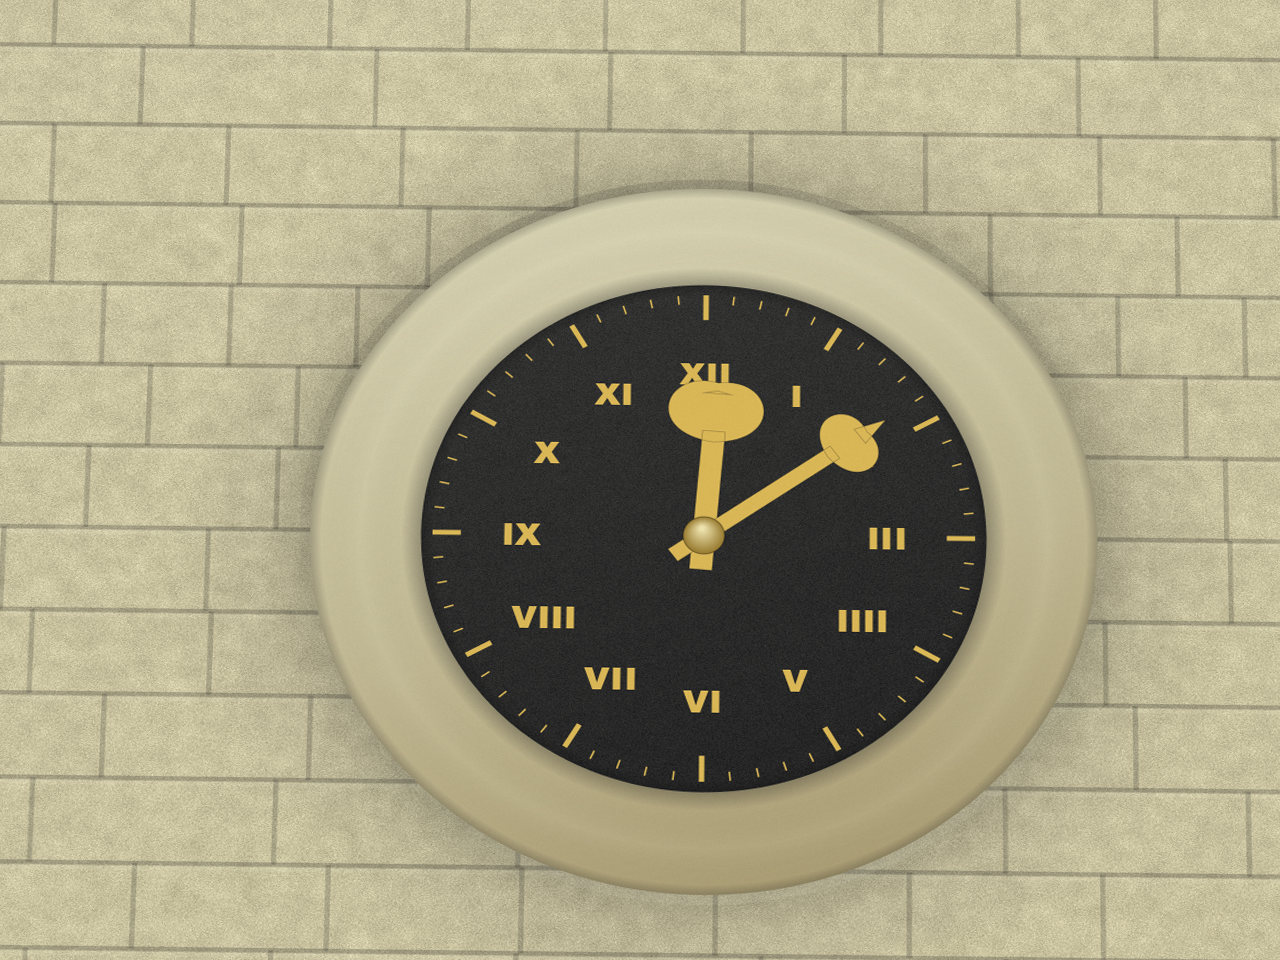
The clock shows 12.09
